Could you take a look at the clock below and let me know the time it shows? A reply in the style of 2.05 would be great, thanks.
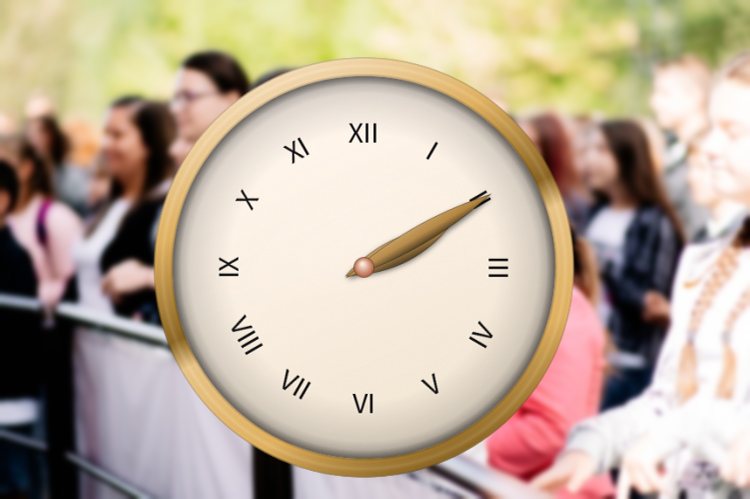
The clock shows 2.10
